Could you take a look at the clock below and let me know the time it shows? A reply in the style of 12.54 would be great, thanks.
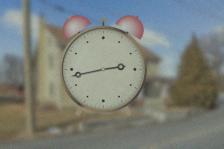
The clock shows 2.43
